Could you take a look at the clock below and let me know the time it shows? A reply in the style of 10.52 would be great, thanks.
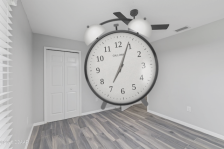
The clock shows 7.04
